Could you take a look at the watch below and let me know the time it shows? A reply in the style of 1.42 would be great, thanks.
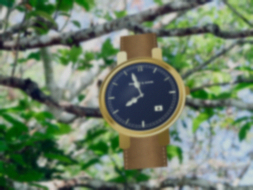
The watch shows 7.57
